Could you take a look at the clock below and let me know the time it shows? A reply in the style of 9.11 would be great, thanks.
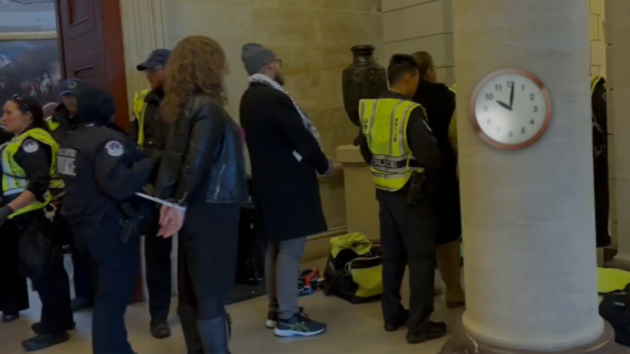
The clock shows 10.01
